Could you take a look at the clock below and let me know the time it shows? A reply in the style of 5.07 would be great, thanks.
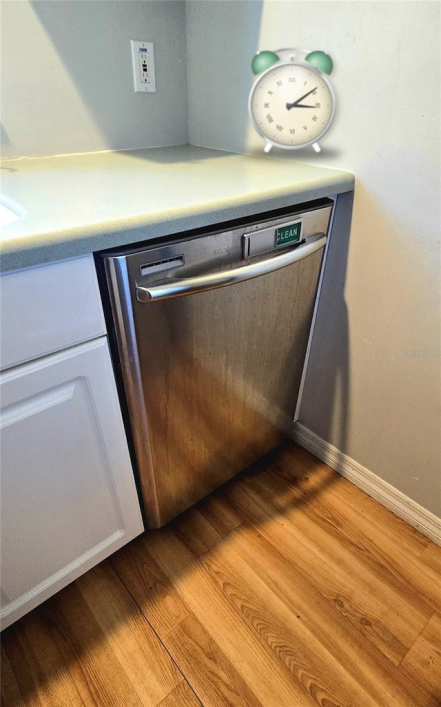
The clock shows 3.09
